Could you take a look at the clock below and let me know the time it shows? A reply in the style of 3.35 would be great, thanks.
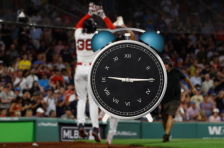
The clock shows 9.15
